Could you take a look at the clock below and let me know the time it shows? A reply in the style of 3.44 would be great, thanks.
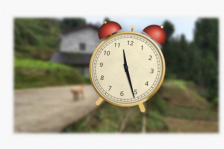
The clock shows 11.26
